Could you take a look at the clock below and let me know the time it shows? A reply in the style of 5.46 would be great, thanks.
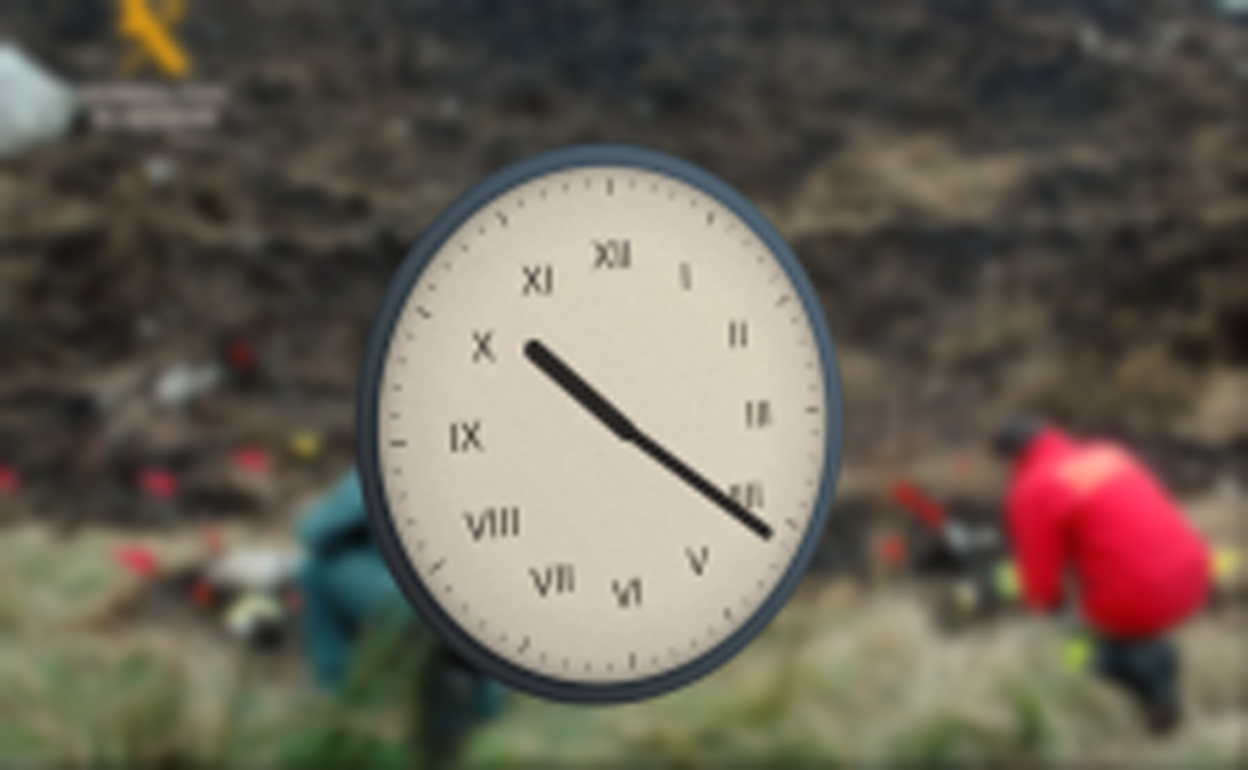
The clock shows 10.21
